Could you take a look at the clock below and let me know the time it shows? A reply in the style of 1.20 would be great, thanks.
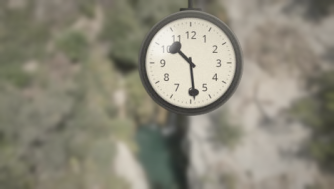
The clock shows 10.29
